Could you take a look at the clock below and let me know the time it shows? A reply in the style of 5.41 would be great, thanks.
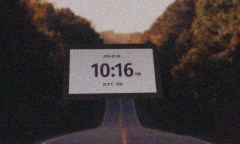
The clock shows 10.16
